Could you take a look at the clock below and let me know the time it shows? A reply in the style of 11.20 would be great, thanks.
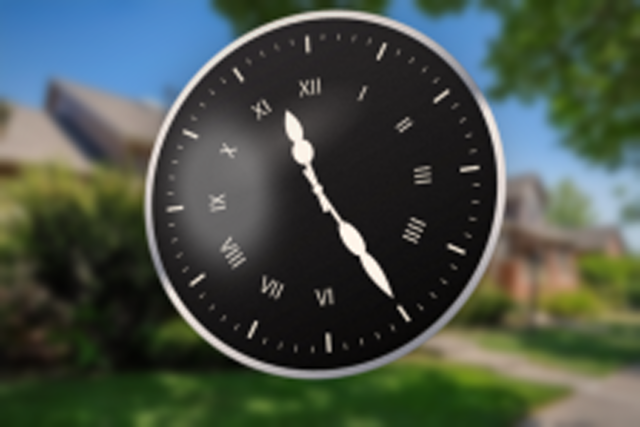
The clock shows 11.25
